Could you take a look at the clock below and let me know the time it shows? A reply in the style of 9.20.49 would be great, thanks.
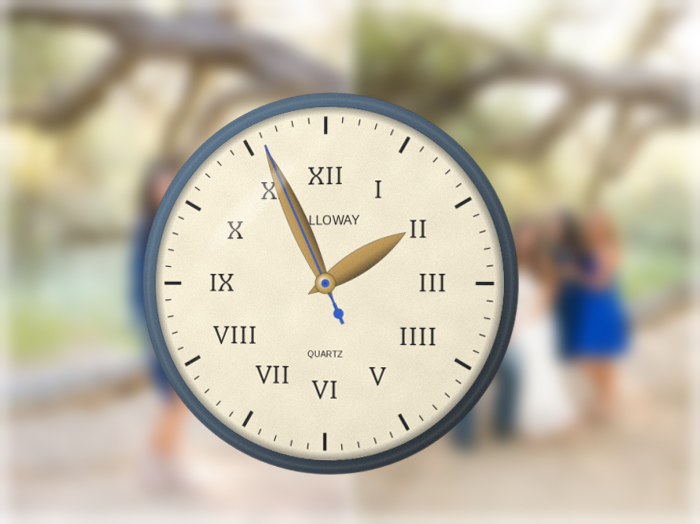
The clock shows 1.55.56
